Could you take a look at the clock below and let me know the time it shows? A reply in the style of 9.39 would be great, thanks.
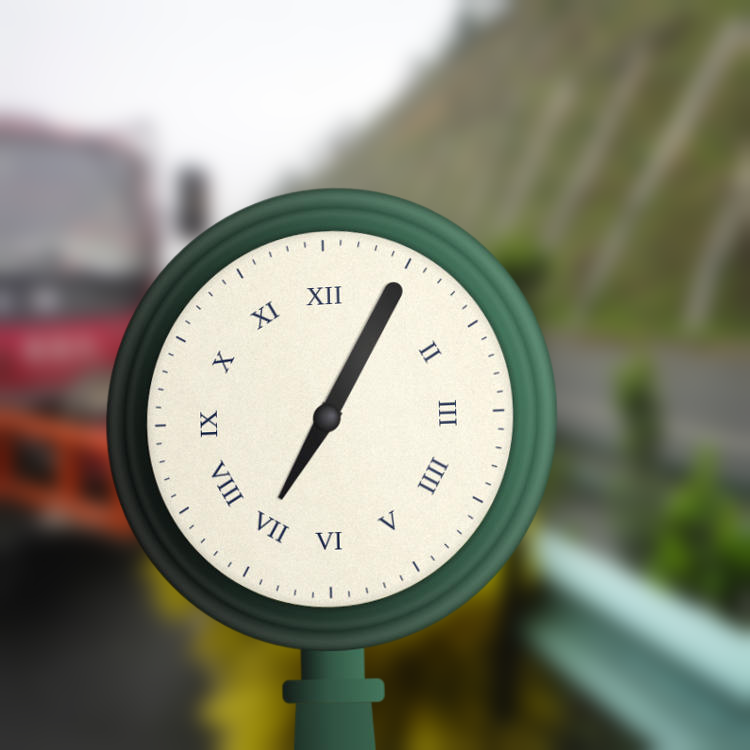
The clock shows 7.05
